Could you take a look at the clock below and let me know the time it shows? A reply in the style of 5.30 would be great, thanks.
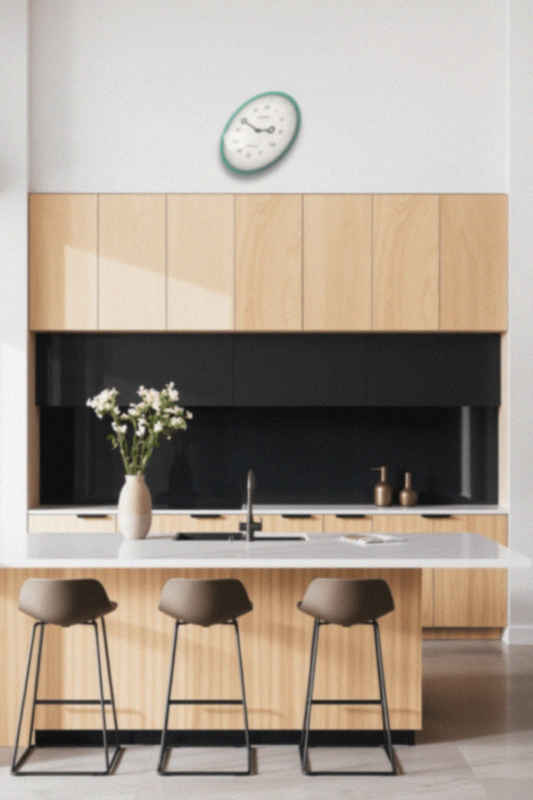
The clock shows 2.49
